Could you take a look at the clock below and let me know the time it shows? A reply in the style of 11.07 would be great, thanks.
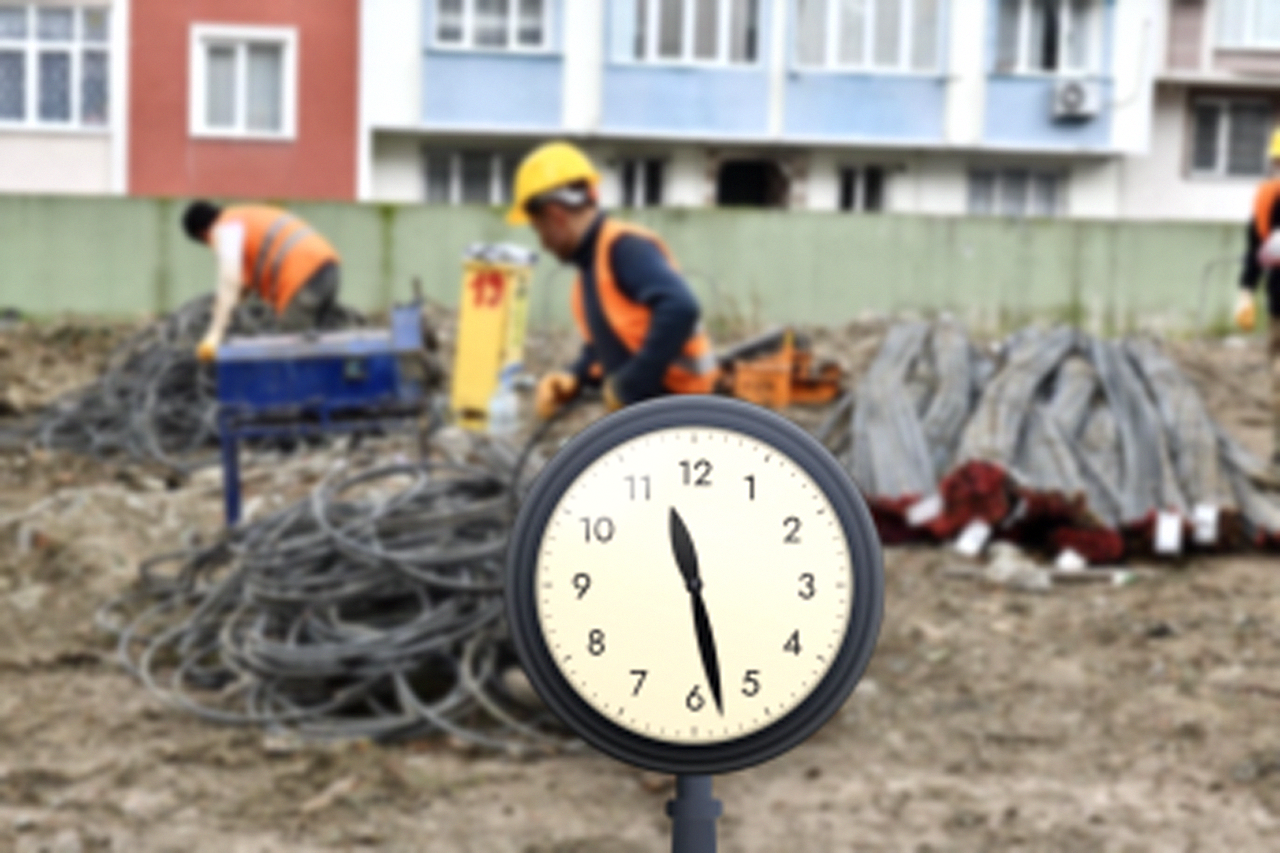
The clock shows 11.28
